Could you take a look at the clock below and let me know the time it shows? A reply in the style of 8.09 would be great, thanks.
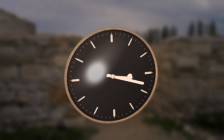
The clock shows 3.18
